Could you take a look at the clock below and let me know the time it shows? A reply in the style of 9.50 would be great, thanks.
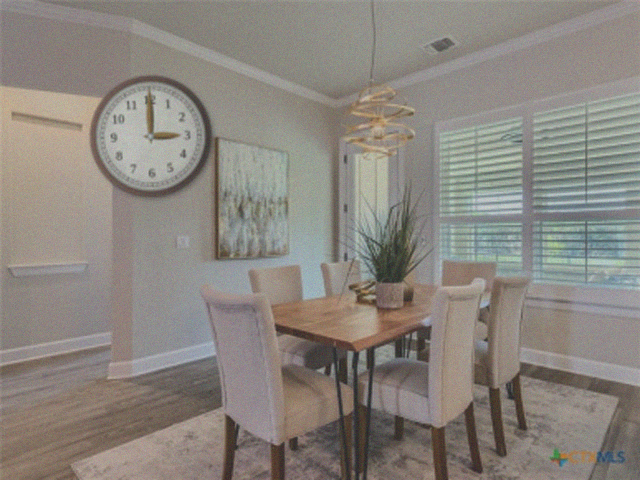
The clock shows 3.00
